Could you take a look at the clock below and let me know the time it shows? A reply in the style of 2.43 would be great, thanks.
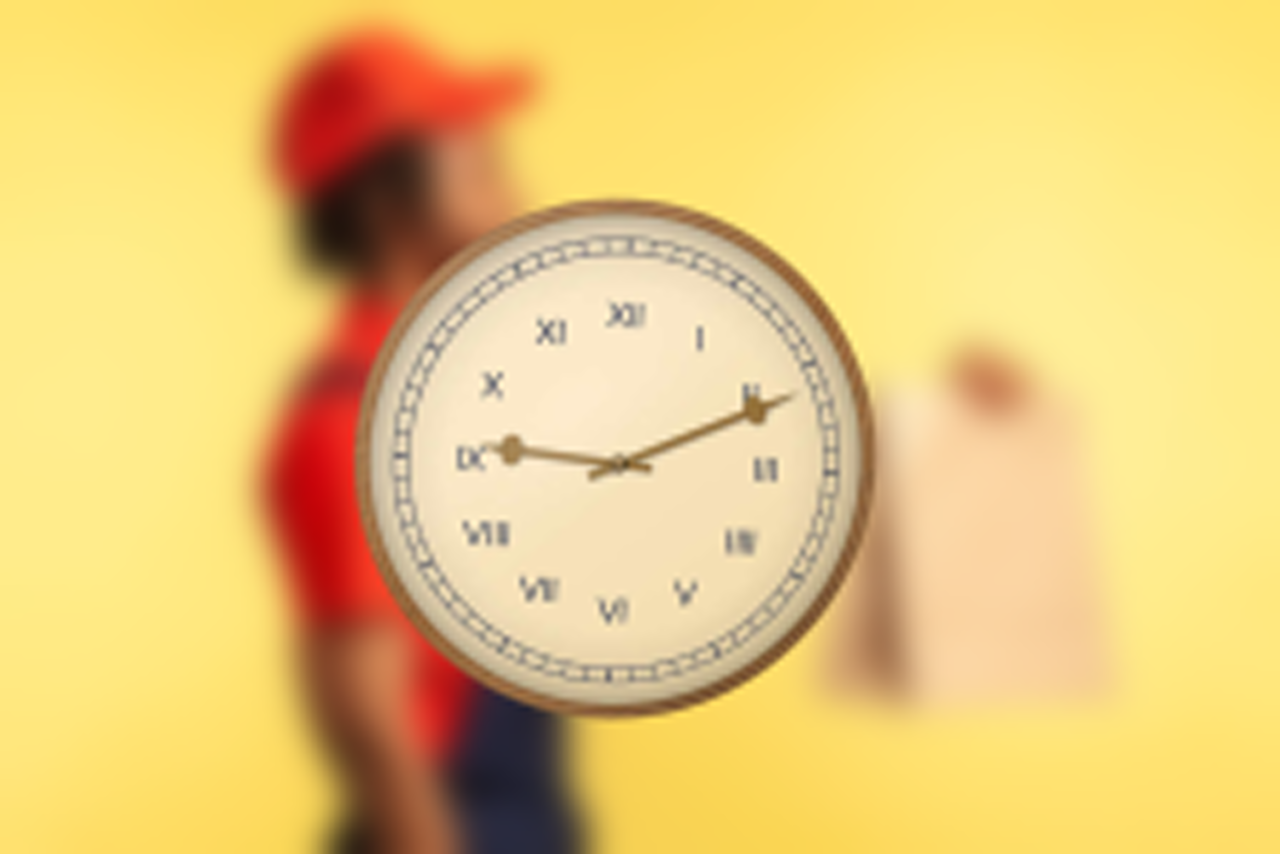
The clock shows 9.11
